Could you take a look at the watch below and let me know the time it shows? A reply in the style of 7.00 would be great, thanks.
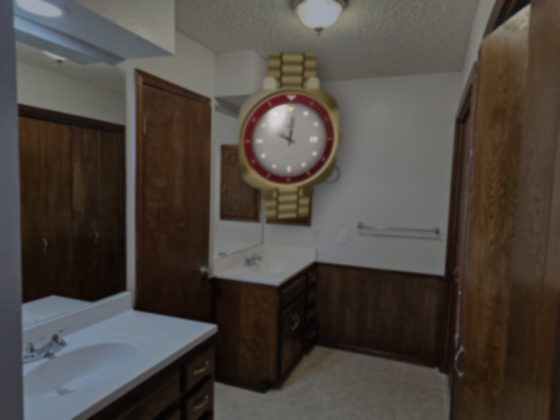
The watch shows 10.01
